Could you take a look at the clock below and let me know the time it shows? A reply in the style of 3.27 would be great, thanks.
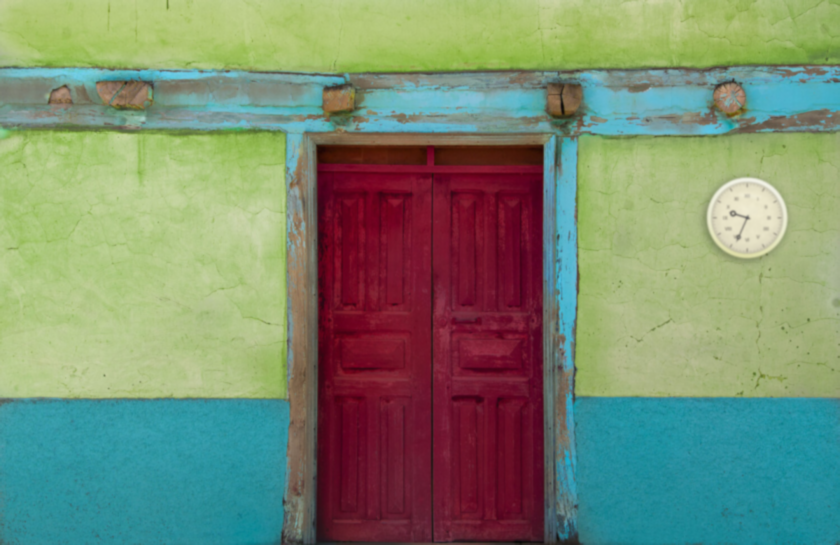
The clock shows 9.34
